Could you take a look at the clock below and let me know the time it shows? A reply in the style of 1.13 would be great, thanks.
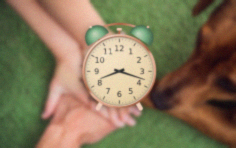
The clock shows 8.18
